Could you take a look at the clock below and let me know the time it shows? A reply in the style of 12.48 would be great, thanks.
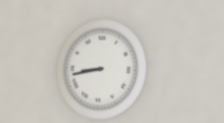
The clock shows 8.43
